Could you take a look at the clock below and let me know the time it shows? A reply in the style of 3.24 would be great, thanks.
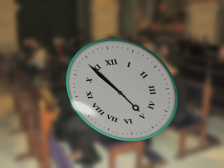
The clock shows 4.54
